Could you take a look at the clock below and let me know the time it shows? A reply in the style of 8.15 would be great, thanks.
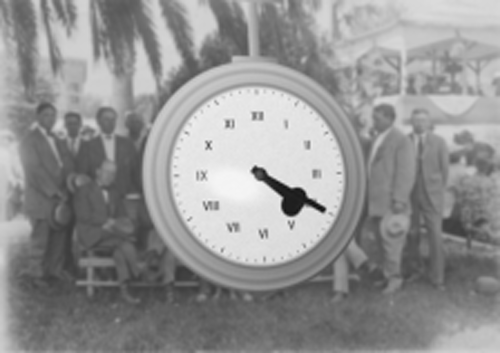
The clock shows 4.20
